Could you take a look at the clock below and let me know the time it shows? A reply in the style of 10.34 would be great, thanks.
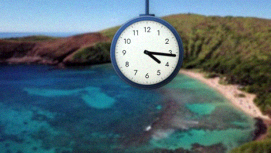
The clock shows 4.16
